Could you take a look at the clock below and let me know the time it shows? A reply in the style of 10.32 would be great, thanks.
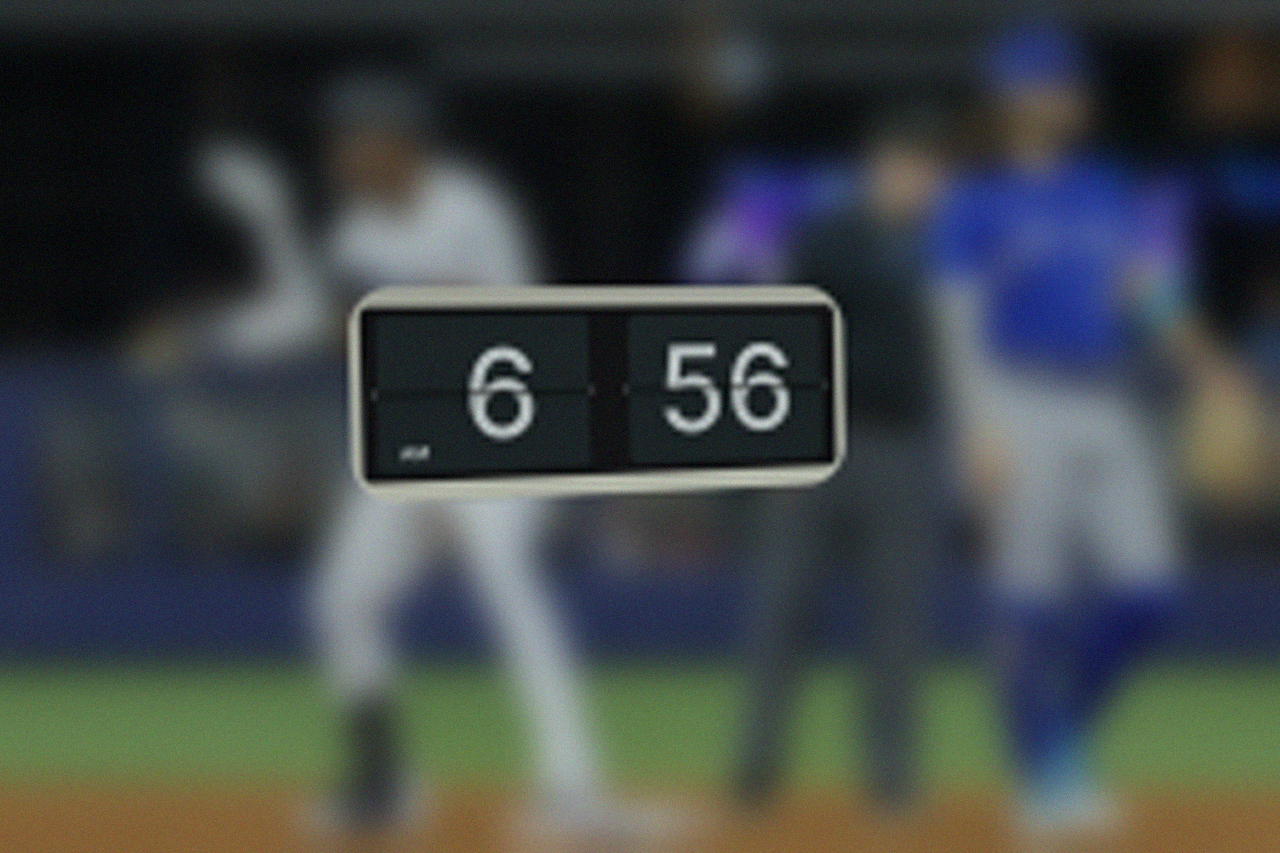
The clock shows 6.56
